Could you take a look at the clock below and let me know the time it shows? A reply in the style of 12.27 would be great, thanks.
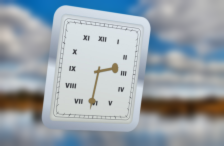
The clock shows 2.31
